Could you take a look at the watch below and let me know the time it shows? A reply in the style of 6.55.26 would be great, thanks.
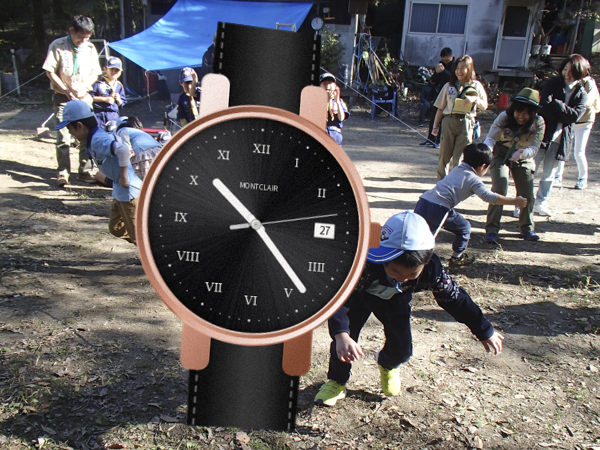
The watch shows 10.23.13
